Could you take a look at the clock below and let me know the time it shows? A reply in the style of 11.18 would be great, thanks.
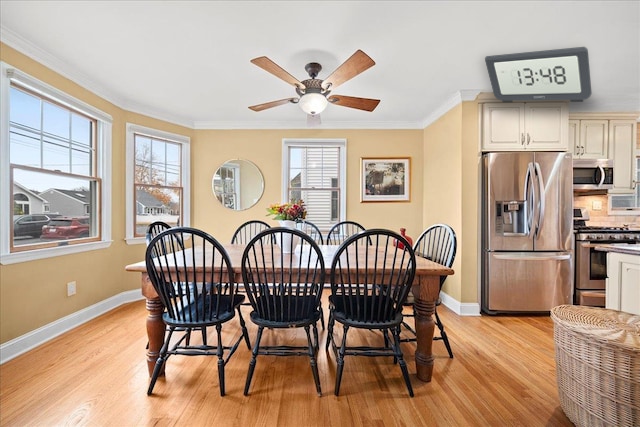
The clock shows 13.48
